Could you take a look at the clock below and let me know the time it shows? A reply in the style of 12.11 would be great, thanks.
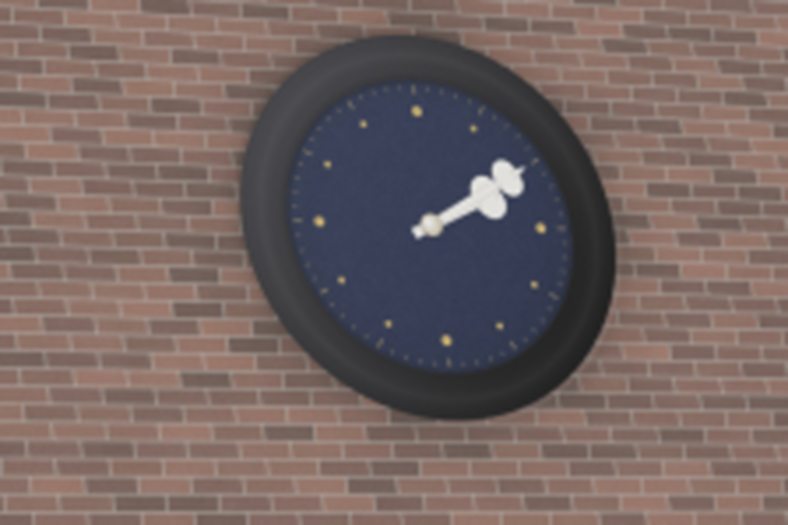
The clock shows 2.10
